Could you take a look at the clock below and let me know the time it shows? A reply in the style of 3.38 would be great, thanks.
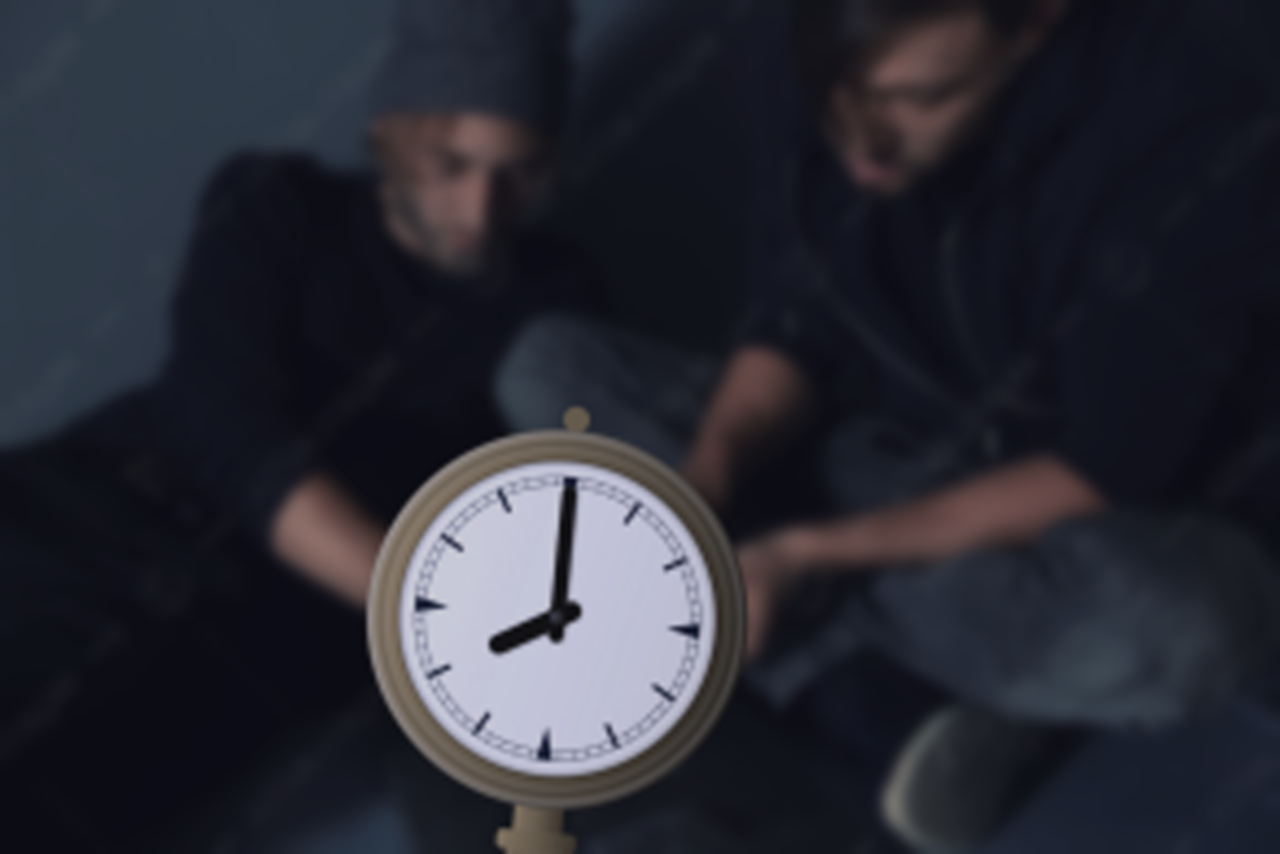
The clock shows 8.00
